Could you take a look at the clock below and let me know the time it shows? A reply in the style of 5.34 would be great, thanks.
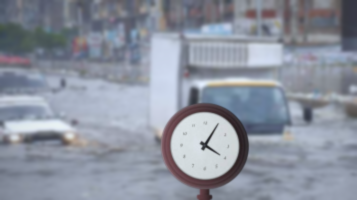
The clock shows 4.05
